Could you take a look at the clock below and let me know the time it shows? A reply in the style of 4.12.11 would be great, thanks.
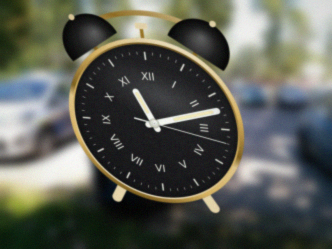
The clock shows 11.12.17
